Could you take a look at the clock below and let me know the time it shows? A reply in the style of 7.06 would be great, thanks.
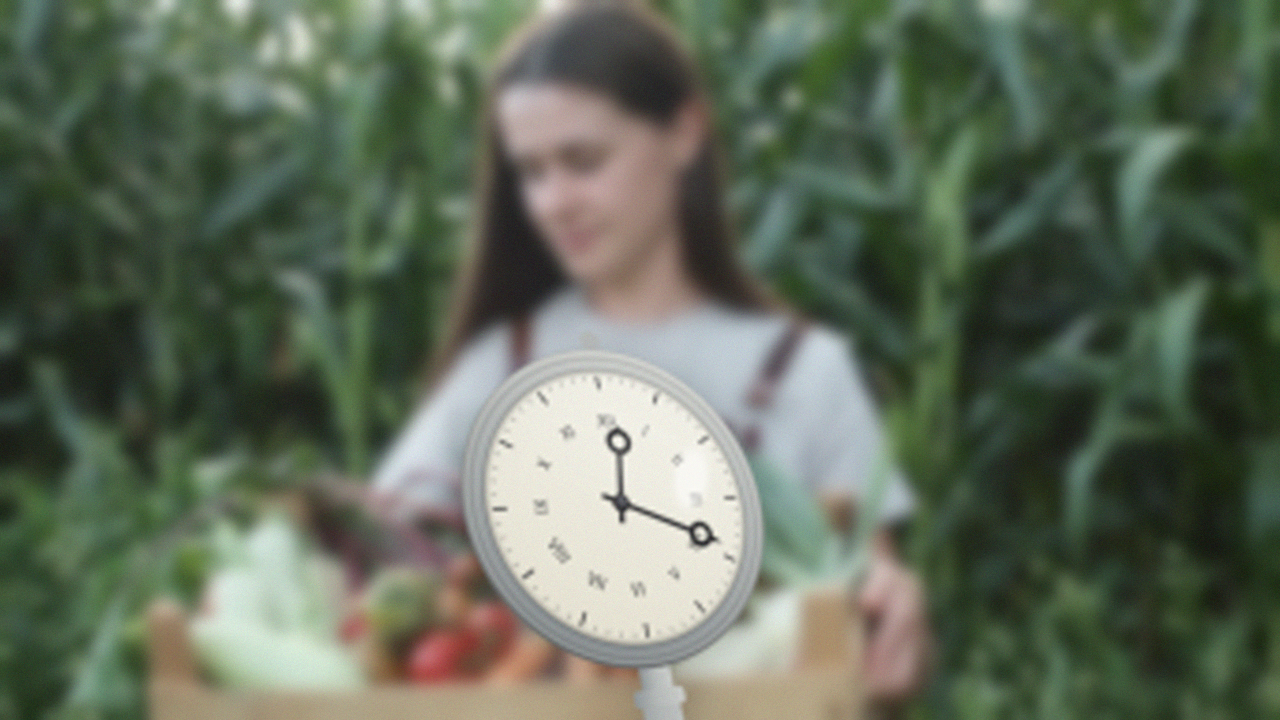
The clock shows 12.19
